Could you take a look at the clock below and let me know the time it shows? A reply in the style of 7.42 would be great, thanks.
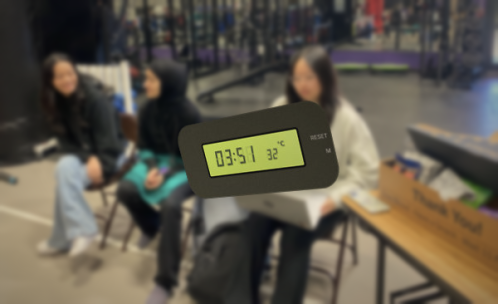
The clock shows 3.51
